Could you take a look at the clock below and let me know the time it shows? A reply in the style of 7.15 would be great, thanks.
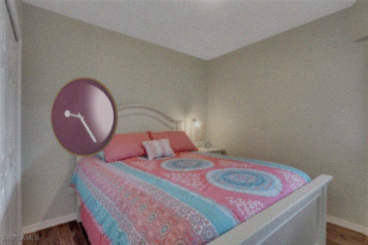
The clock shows 9.24
